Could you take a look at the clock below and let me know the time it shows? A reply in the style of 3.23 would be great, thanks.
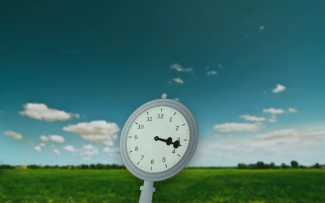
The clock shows 3.17
